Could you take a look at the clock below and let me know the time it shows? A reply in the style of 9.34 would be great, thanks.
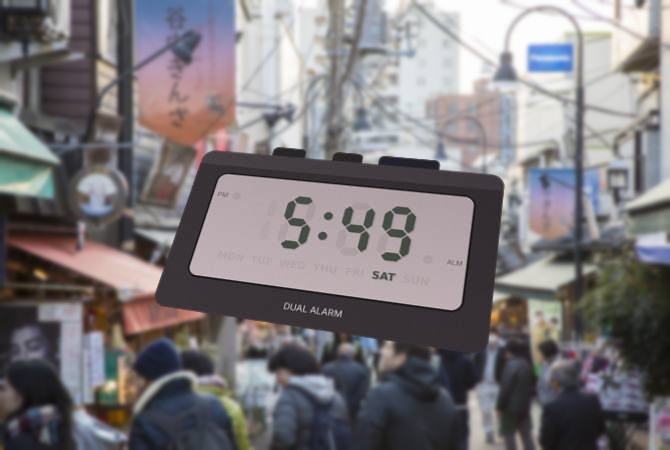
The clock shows 5.49
